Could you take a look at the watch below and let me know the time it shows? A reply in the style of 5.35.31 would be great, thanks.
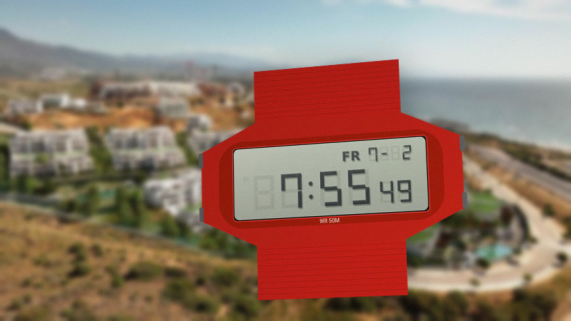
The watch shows 7.55.49
